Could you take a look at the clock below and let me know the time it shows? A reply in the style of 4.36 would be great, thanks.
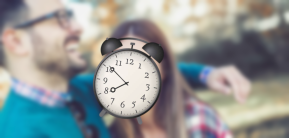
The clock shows 7.51
